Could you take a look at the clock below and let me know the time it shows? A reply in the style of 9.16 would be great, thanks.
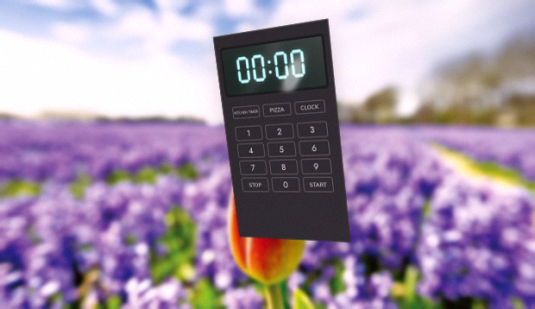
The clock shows 0.00
